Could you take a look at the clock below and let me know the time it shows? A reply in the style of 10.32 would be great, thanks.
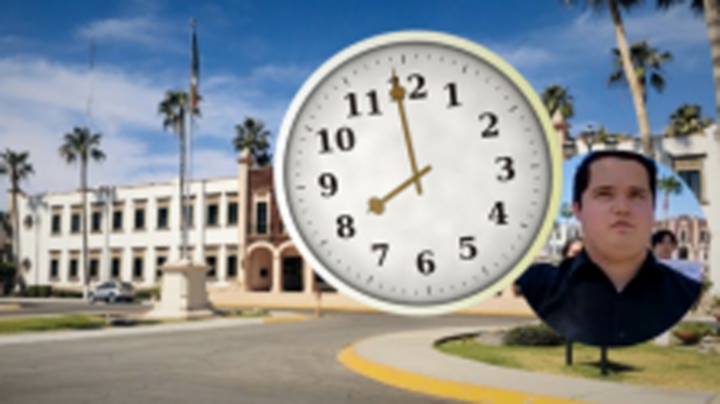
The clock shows 7.59
